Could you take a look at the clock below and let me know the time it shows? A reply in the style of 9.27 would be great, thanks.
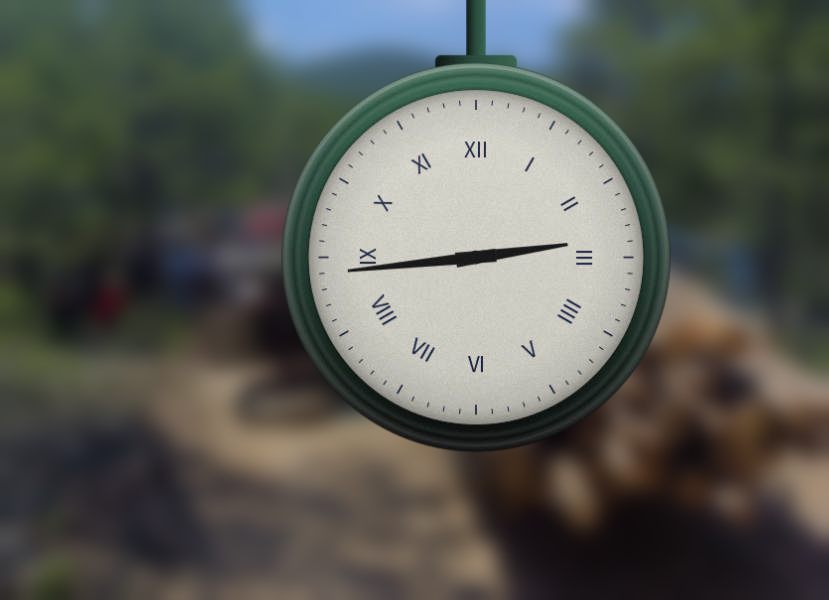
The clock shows 2.44
